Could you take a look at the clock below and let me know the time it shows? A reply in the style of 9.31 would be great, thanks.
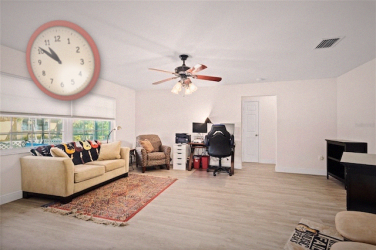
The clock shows 10.51
